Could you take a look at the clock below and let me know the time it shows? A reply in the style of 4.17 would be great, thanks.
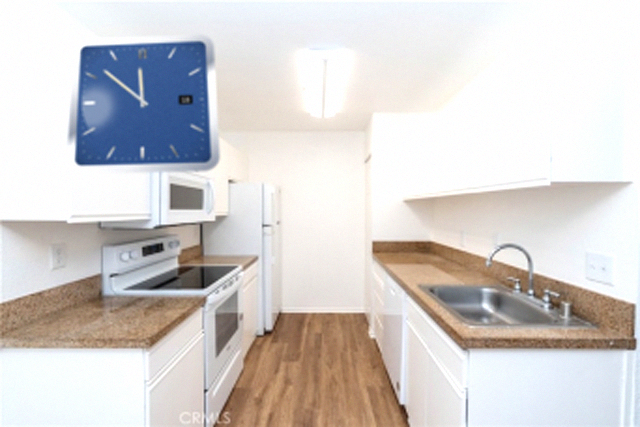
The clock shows 11.52
